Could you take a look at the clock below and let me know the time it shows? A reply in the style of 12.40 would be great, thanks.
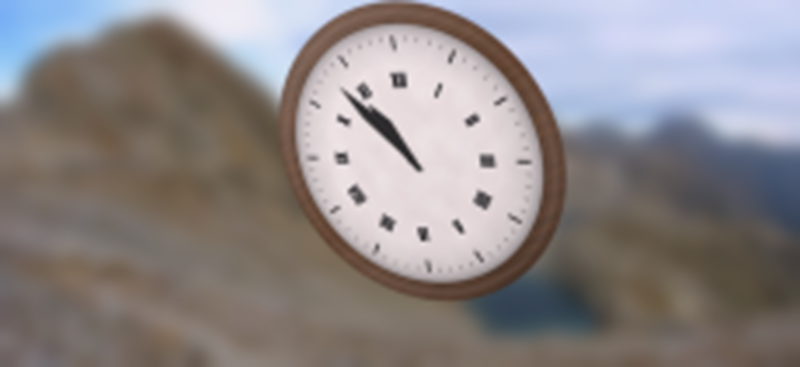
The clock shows 10.53
